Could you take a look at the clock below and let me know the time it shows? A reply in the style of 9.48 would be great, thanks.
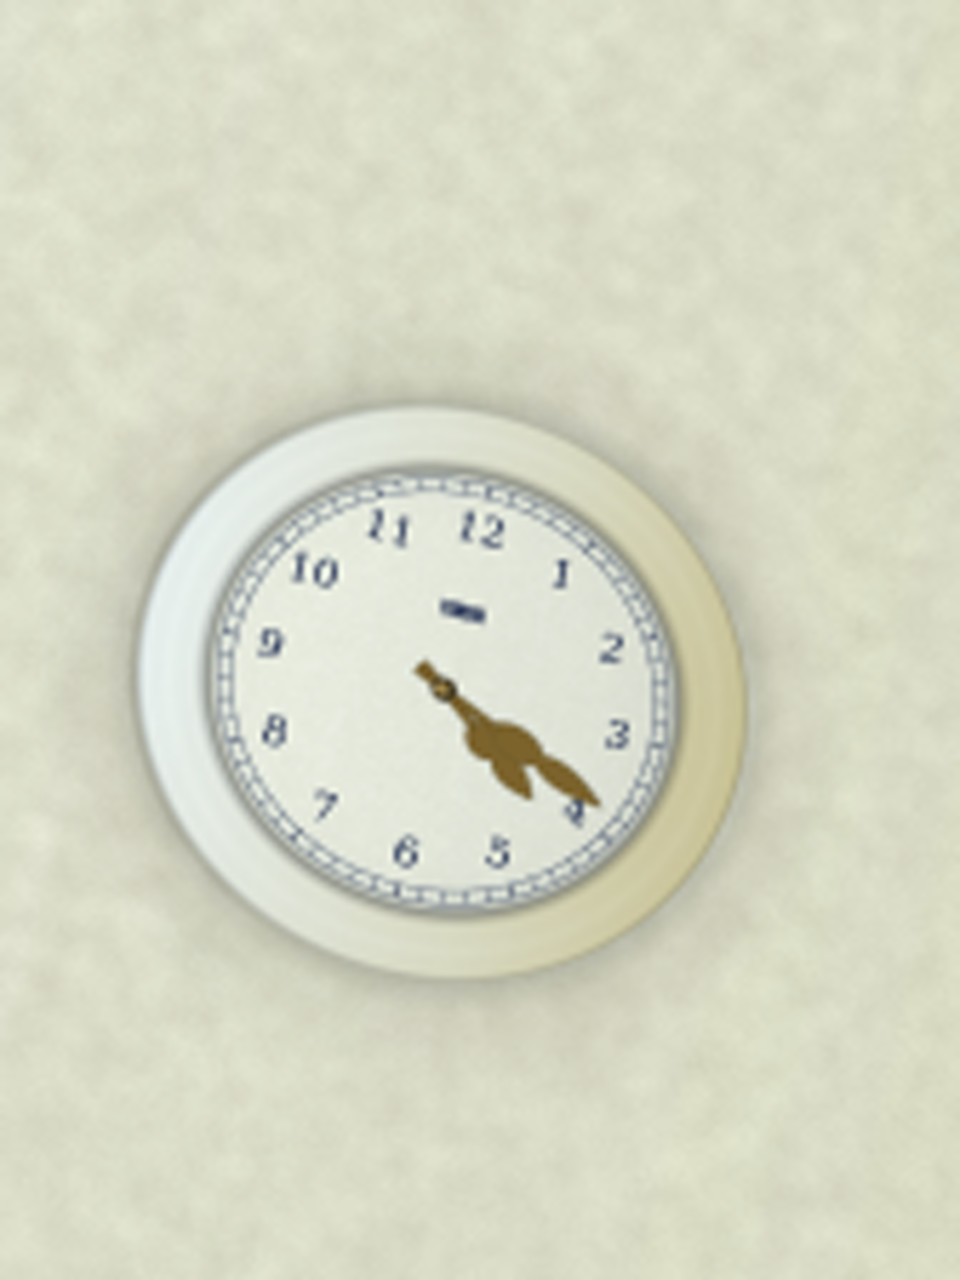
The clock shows 4.19
